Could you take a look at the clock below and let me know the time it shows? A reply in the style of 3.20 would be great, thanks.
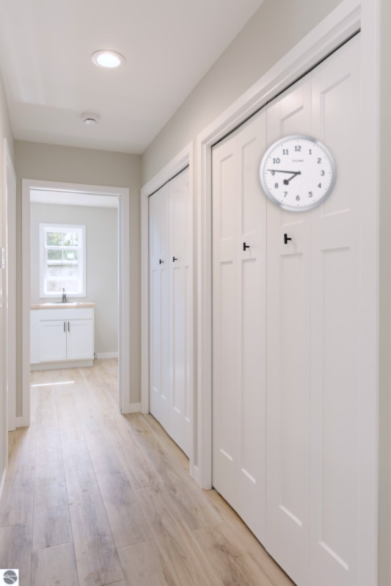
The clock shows 7.46
